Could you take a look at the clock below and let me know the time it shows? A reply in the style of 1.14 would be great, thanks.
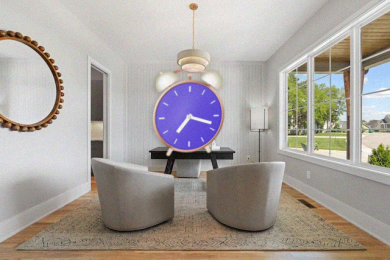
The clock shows 7.18
